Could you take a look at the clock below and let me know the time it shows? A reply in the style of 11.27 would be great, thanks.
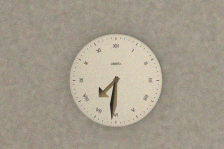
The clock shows 7.31
